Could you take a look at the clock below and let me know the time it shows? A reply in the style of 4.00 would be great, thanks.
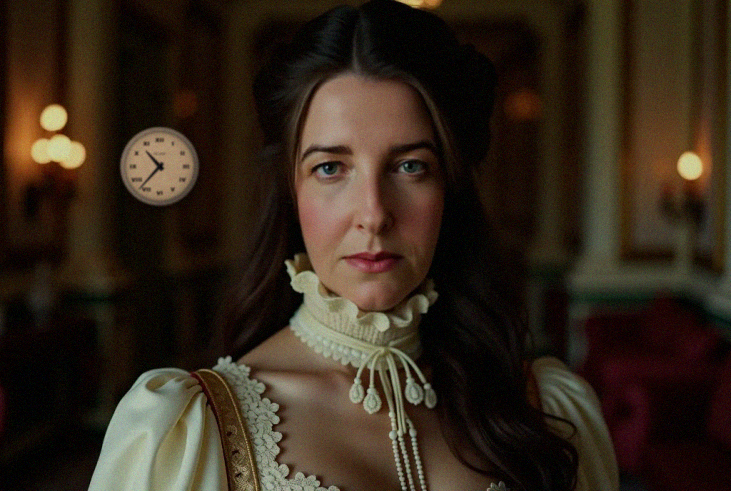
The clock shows 10.37
